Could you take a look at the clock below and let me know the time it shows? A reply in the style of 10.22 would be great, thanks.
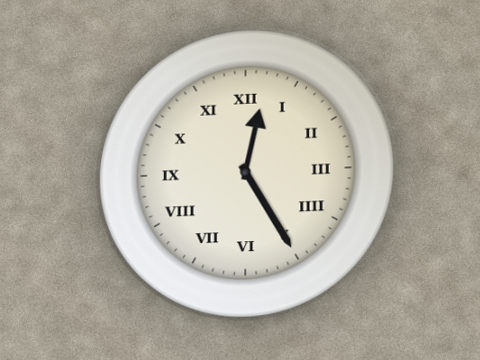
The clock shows 12.25
